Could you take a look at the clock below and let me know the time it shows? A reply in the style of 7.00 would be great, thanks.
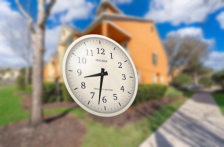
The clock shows 8.32
